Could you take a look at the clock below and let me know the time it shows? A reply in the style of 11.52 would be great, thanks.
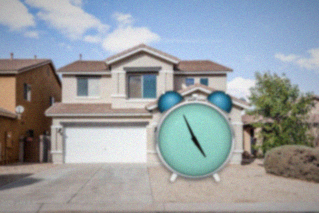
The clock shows 4.56
